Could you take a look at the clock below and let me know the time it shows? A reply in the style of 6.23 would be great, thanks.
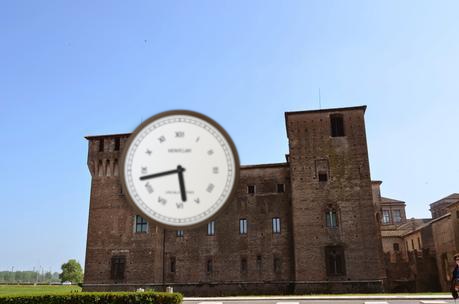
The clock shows 5.43
